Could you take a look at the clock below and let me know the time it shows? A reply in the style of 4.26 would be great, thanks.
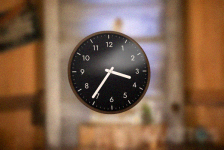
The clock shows 3.36
